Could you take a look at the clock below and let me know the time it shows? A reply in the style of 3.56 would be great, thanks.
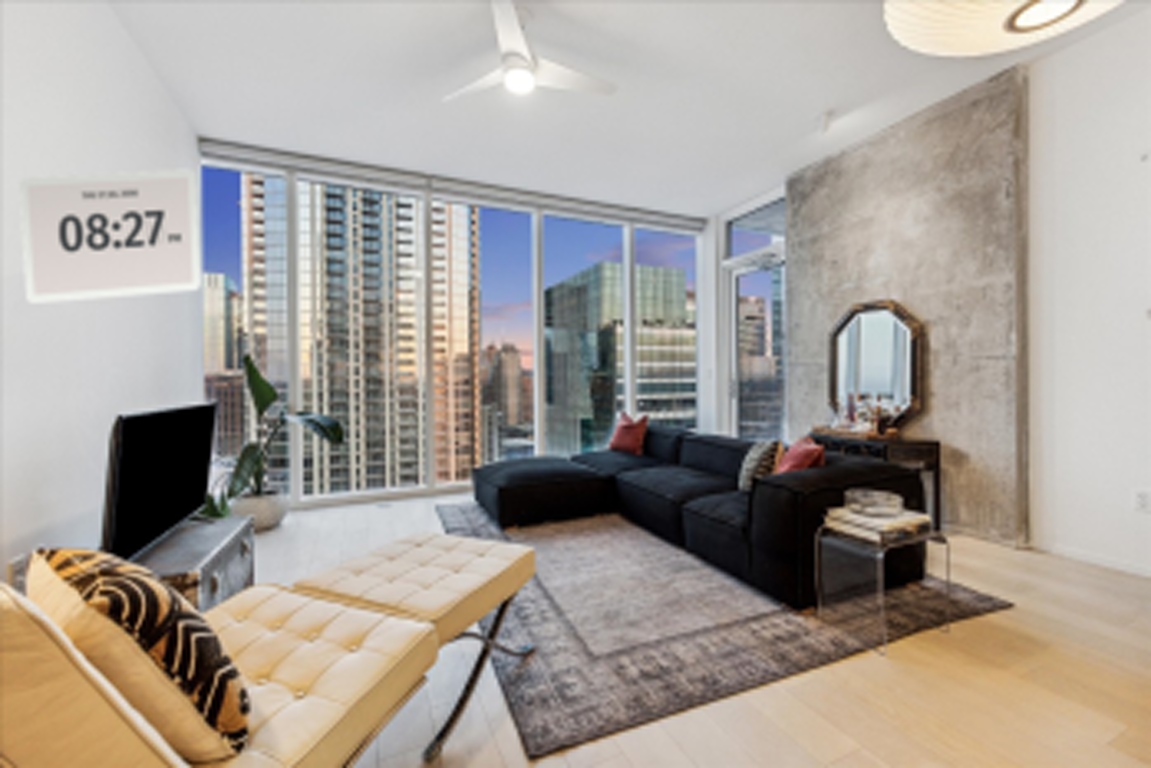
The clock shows 8.27
